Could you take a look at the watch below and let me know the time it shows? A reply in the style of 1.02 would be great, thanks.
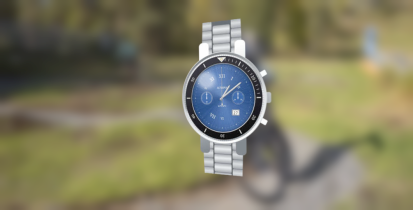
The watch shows 1.09
